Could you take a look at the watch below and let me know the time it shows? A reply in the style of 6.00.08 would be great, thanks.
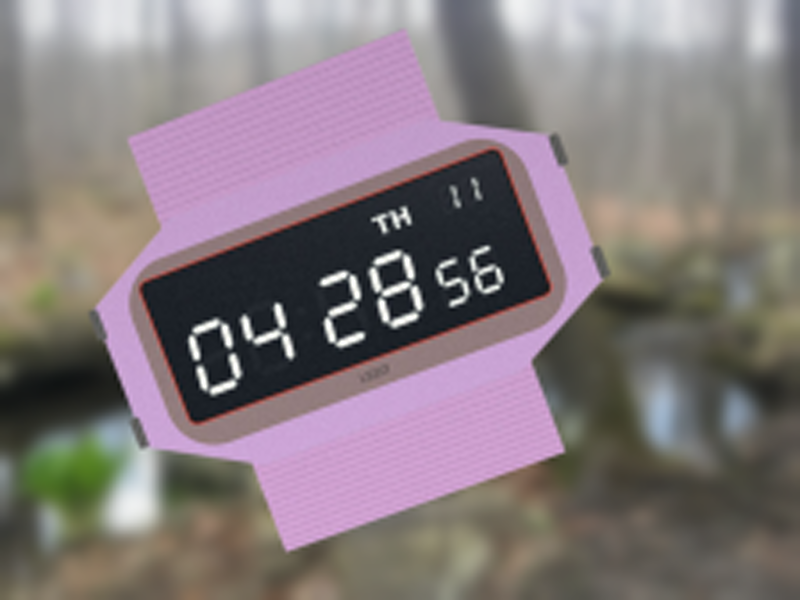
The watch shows 4.28.56
